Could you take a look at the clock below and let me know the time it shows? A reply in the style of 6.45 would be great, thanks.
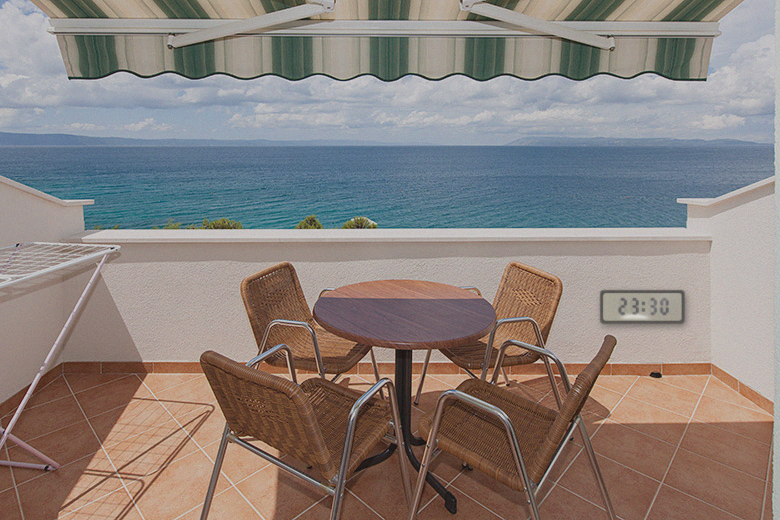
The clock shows 23.30
